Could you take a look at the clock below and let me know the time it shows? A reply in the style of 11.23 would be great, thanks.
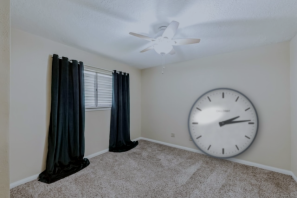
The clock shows 2.14
